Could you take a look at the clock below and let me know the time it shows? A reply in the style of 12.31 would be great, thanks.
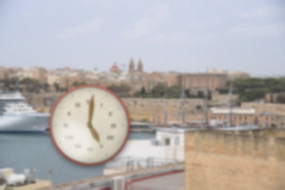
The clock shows 5.01
